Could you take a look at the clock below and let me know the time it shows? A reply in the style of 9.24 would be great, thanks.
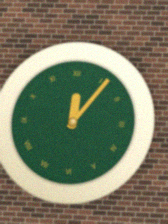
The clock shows 12.06
